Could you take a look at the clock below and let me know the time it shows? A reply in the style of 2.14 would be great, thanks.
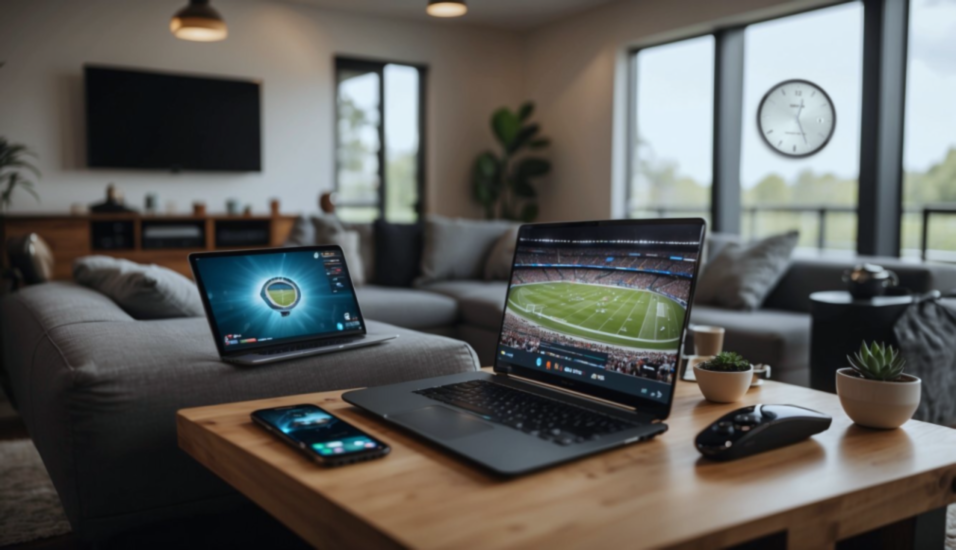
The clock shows 12.26
